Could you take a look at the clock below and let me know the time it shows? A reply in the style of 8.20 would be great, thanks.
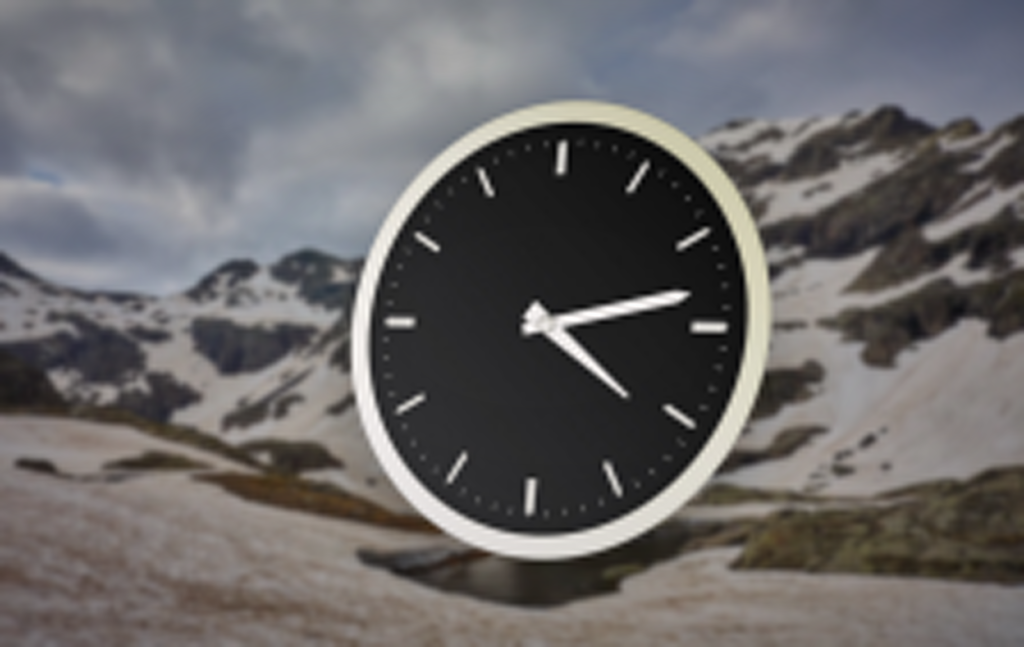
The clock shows 4.13
